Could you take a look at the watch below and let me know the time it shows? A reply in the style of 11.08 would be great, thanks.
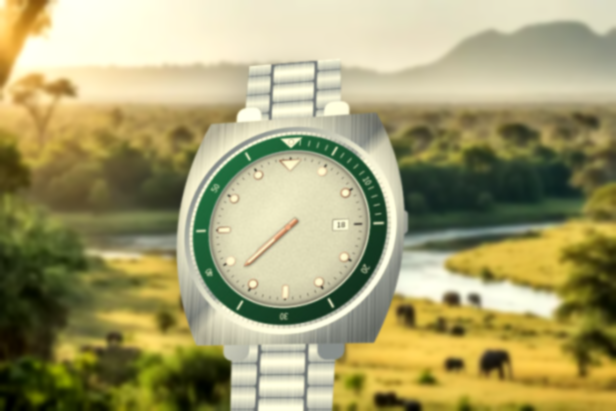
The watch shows 7.38
